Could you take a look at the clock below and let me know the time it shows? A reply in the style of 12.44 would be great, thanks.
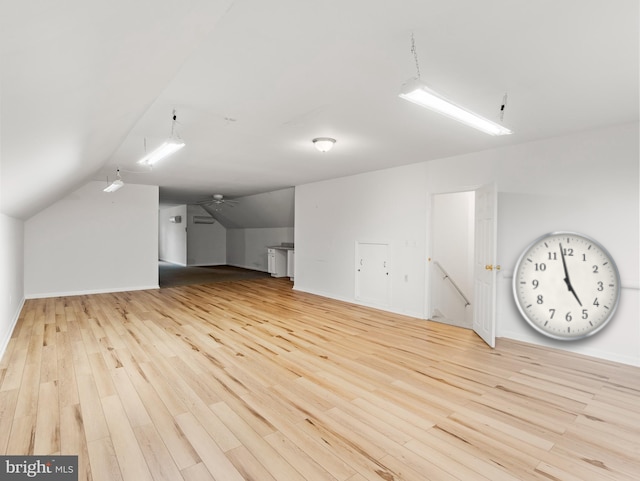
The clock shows 4.58
